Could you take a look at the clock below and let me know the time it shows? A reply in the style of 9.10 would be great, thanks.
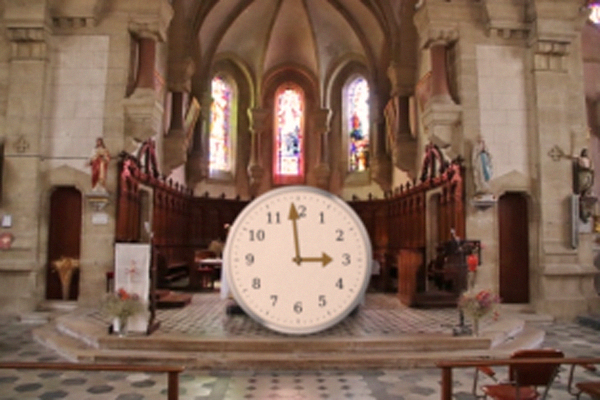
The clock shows 2.59
